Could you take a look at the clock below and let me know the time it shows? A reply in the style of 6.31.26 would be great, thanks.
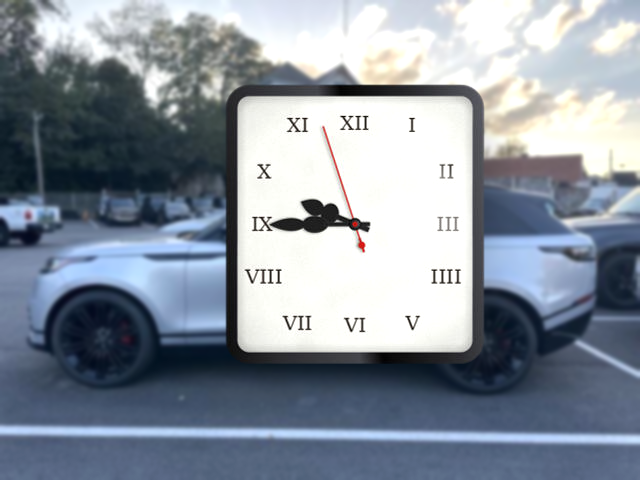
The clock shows 9.44.57
